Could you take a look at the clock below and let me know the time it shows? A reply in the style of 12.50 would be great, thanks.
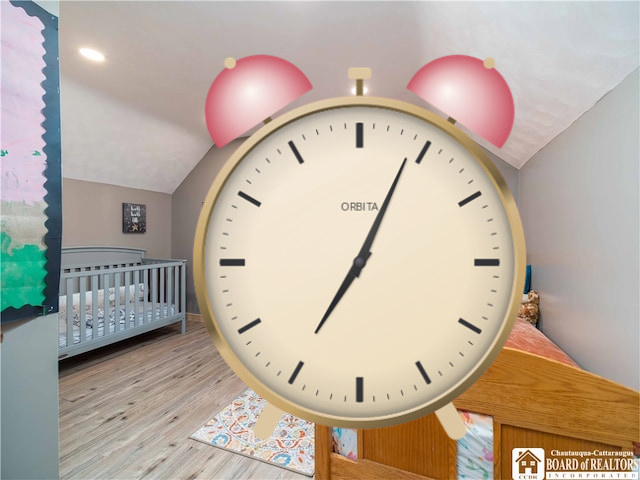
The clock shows 7.04
